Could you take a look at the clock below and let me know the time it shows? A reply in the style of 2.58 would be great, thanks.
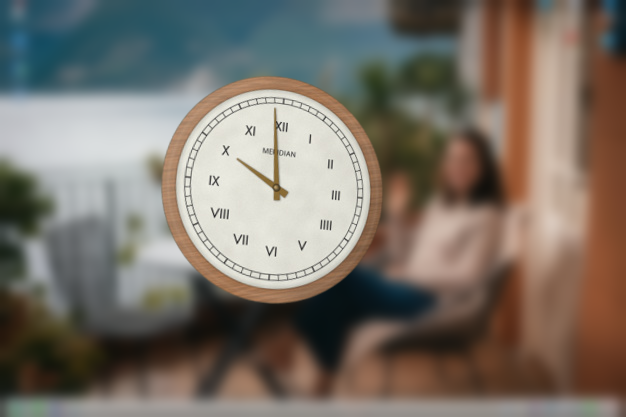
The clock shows 9.59
